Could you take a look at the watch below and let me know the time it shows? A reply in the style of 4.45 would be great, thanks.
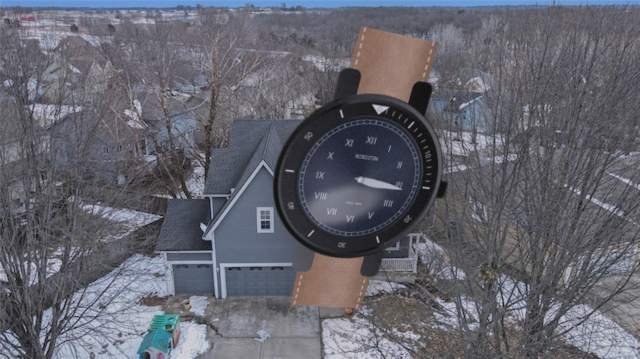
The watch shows 3.16
